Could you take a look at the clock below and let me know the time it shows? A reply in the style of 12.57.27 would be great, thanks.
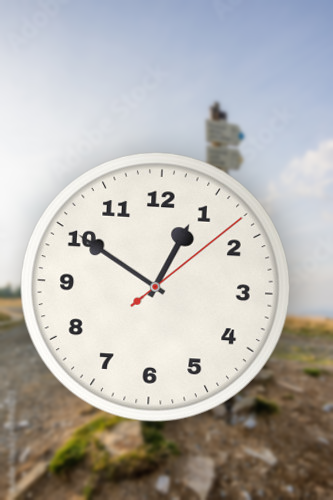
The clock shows 12.50.08
